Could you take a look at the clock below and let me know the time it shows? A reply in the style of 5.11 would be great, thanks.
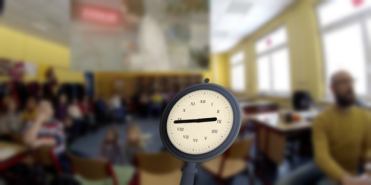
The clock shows 2.44
